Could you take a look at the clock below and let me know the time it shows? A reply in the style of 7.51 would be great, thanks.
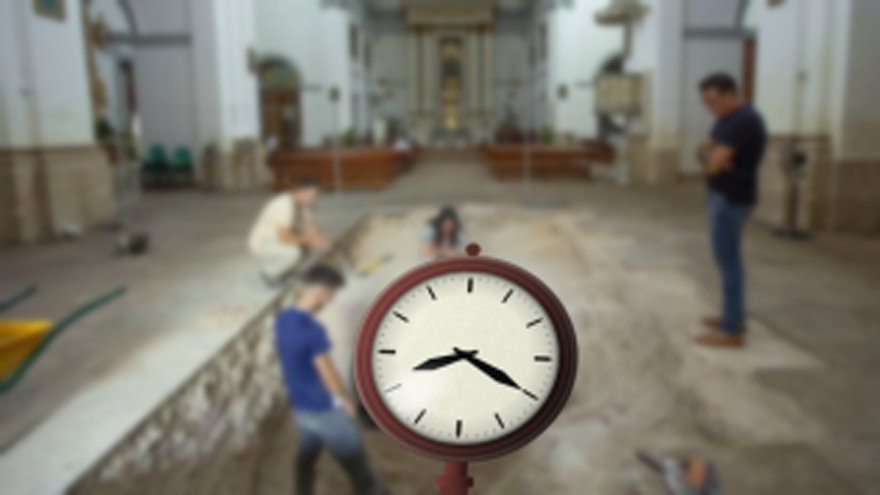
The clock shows 8.20
